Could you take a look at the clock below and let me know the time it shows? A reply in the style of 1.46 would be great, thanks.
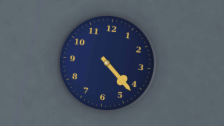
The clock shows 4.22
